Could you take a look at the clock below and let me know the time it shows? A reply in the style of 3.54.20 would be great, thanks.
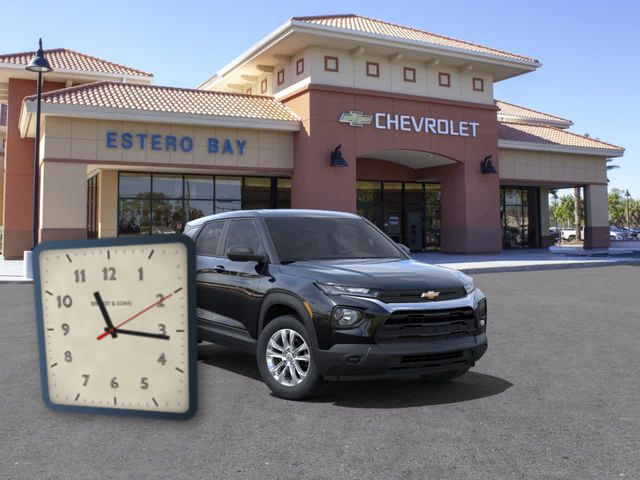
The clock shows 11.16.10
